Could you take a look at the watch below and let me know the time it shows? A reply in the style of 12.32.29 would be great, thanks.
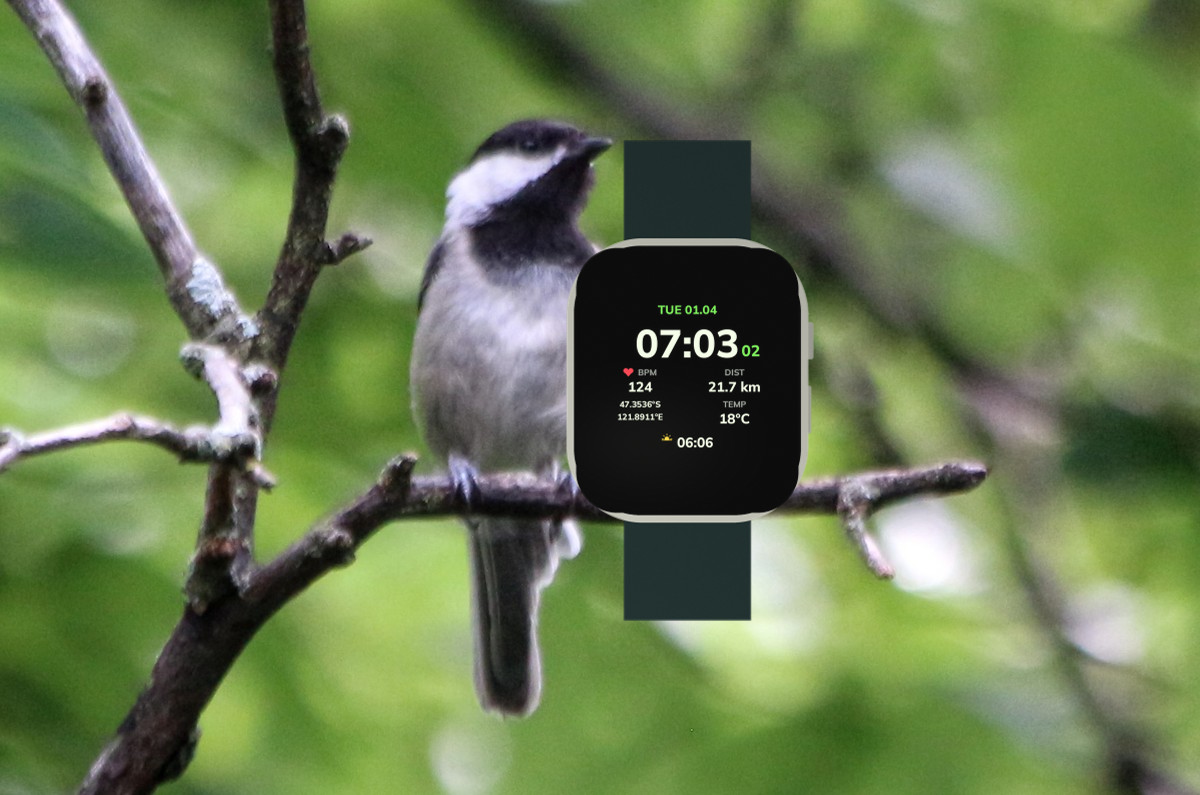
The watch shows 7.03.02
